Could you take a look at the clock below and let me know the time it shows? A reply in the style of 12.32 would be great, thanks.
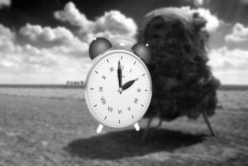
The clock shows 1.59
